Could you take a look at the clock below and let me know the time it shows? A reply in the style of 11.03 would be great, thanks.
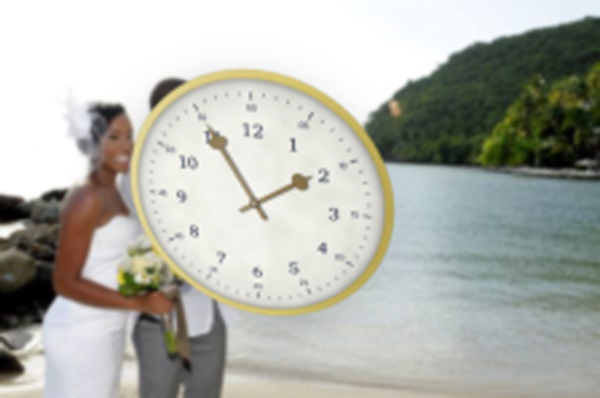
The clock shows 1.55
